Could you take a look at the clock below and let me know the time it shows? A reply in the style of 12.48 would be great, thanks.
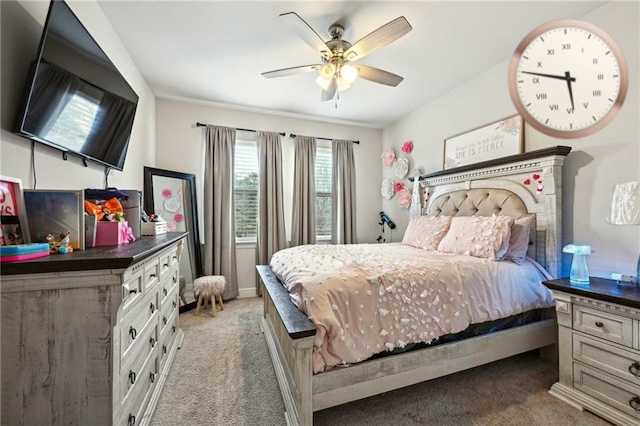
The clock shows 5.47
